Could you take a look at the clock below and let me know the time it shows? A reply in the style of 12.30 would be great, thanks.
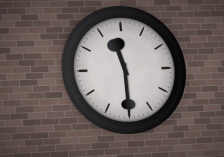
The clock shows 11.30
